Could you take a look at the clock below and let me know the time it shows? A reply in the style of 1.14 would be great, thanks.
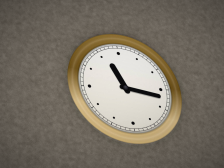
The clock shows 11.17
